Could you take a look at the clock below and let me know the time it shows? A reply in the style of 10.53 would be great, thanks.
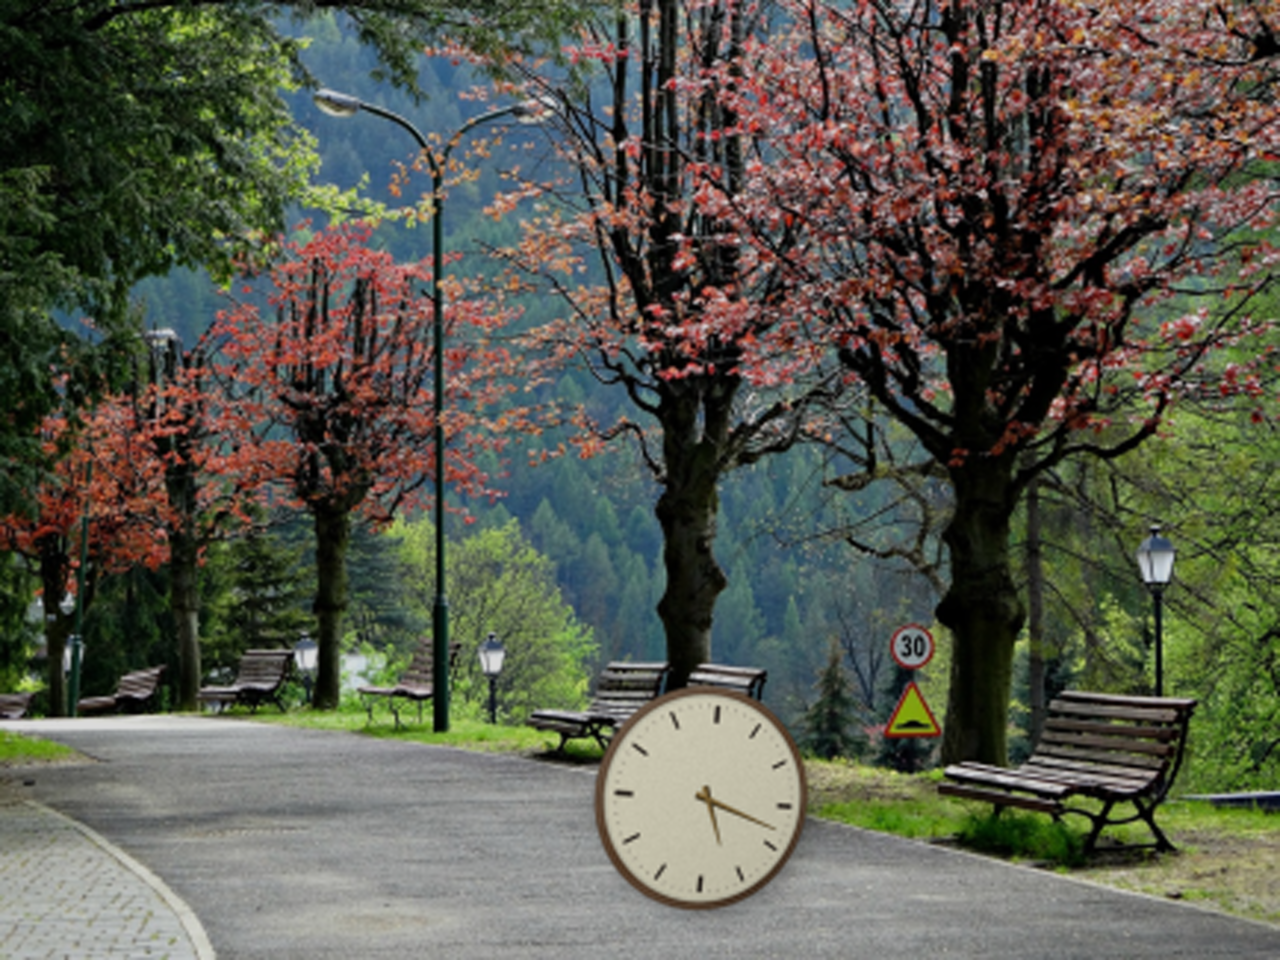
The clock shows 5.18
